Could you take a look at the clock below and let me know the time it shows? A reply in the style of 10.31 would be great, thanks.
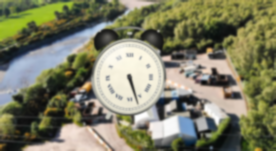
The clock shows 5.27
